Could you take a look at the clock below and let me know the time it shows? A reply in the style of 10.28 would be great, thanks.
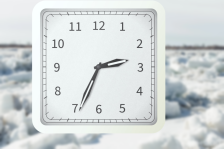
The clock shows 2.34
